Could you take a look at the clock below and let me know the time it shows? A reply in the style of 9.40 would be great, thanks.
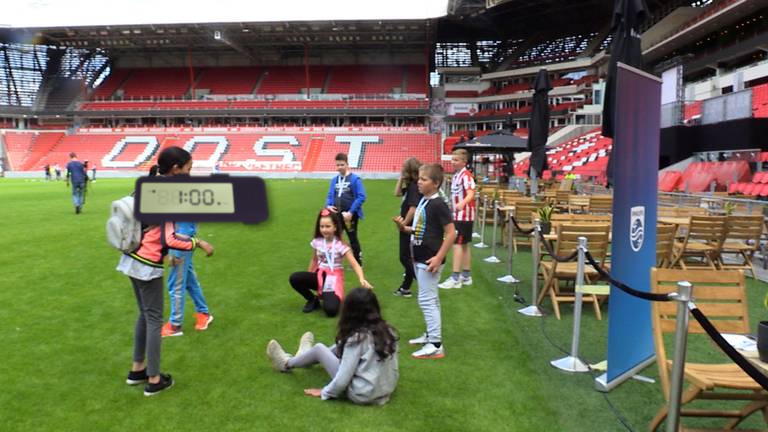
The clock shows 1.00
